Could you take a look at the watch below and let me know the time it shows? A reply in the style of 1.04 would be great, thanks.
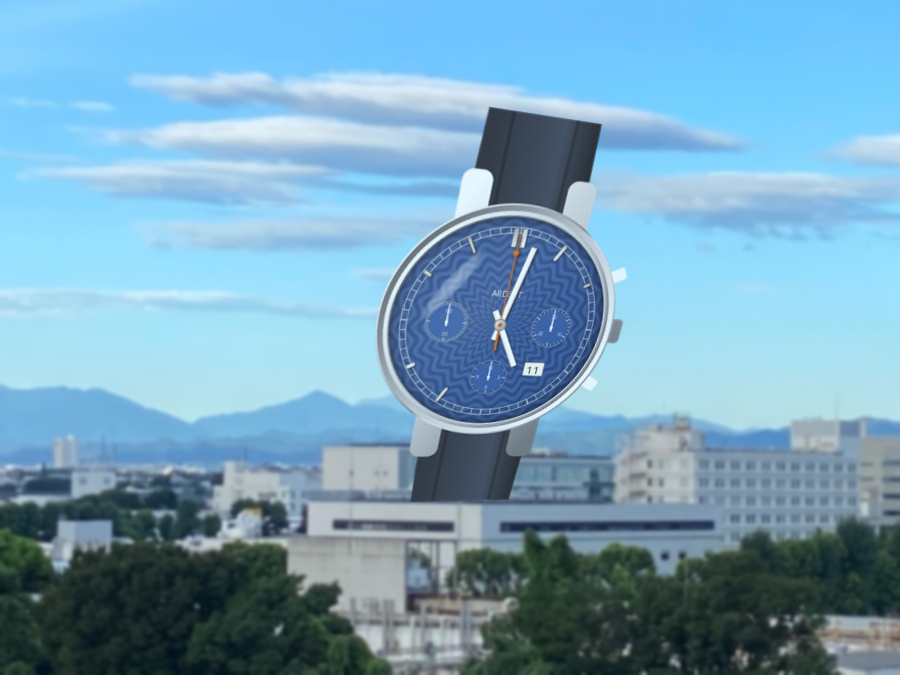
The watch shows 5.02
